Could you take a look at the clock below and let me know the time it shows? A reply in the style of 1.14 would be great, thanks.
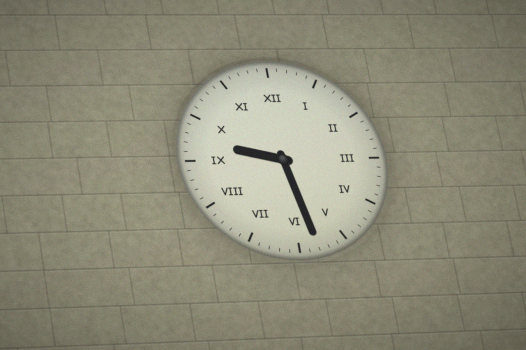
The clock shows 9.28
